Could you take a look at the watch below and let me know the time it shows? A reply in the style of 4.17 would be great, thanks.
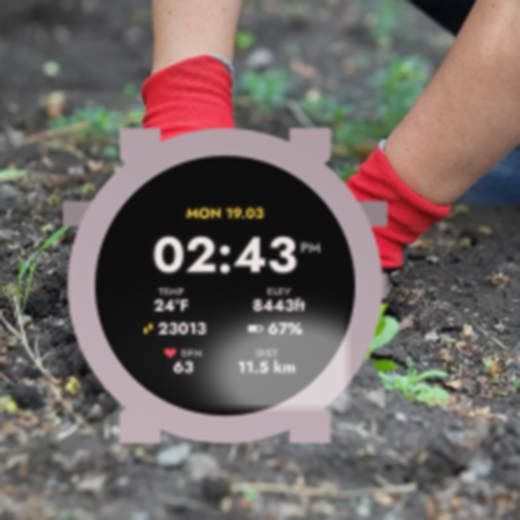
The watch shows 2.43
